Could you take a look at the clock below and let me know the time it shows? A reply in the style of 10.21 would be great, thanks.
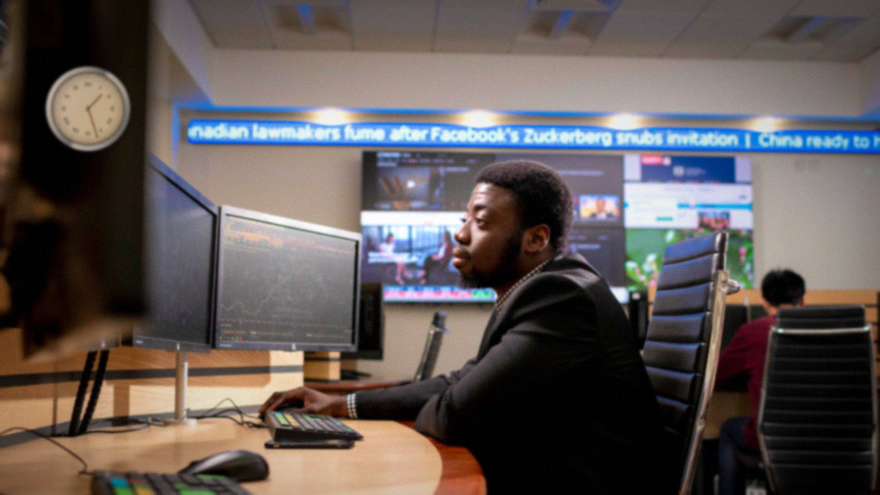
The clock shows 1.27
